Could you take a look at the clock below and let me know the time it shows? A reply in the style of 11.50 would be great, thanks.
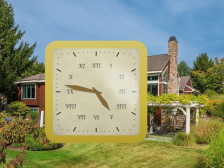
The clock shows 4.47
